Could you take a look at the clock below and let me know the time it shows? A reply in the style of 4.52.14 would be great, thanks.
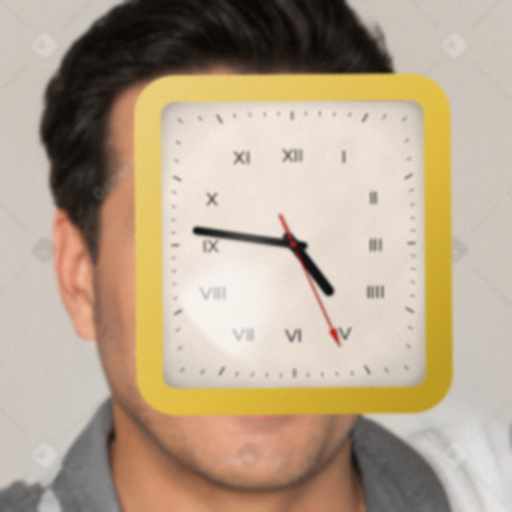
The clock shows 4.46.26
